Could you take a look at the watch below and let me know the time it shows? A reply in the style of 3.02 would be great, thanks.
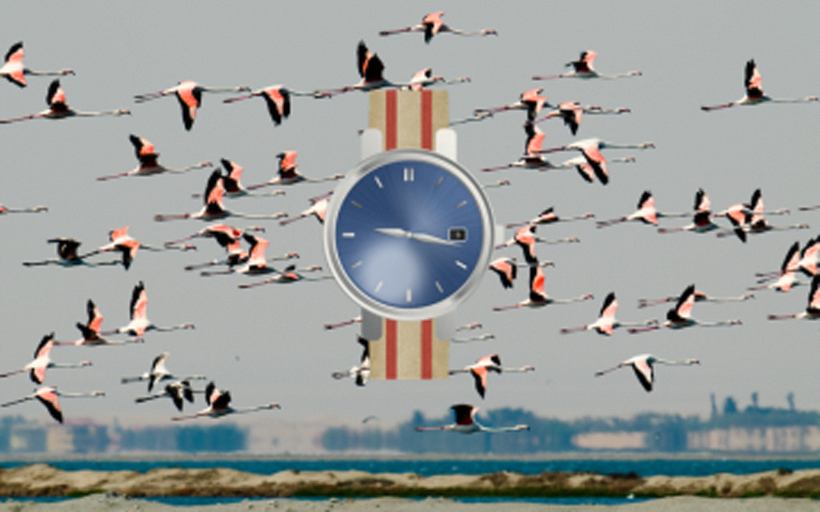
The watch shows 9.17
